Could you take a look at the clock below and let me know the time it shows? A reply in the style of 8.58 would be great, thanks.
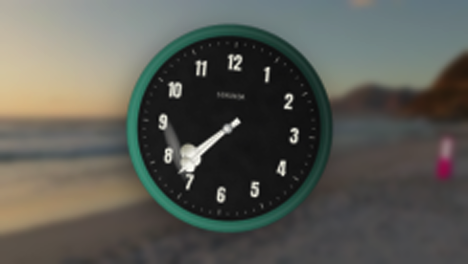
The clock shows 7.37
